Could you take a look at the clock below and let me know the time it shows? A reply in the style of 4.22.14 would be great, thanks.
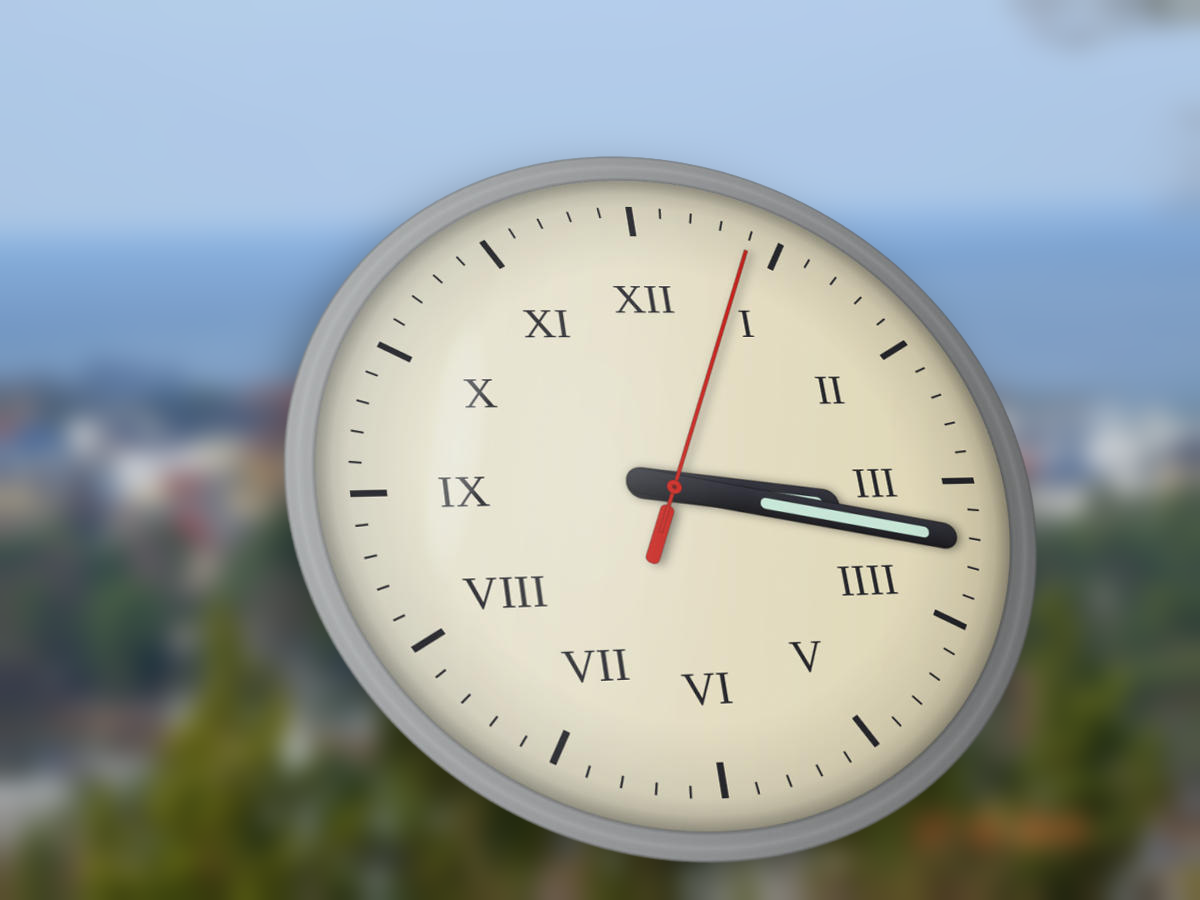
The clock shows 3.17.04
